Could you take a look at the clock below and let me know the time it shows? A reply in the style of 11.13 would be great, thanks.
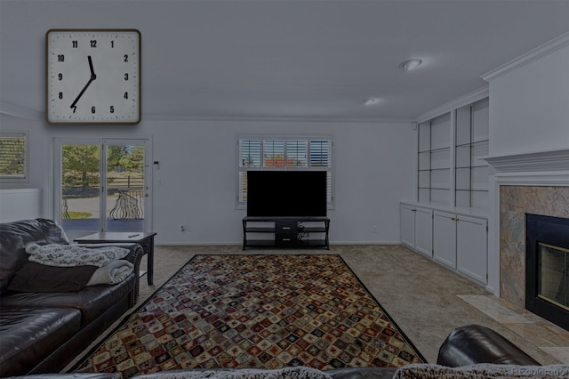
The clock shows 11.36
